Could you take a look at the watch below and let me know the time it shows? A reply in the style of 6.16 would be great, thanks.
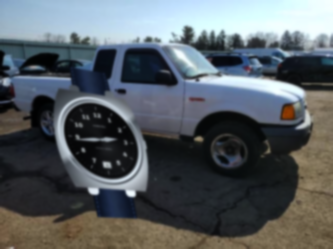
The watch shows 2.44
